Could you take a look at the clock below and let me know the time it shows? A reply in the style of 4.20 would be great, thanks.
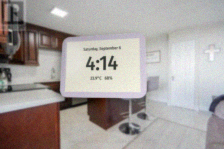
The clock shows 4.14
